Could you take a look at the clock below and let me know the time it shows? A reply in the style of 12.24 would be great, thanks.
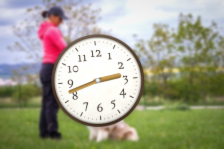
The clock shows 2.42
